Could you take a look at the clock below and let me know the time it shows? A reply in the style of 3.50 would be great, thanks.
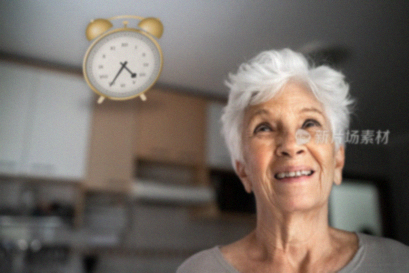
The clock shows 4.35
